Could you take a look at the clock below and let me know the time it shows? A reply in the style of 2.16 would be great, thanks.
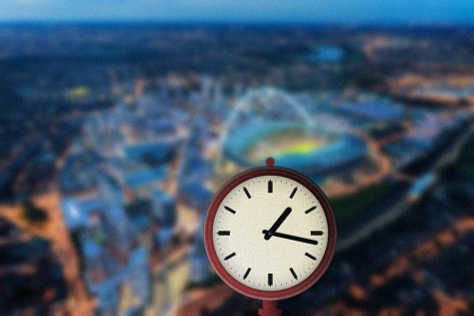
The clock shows 1.17
